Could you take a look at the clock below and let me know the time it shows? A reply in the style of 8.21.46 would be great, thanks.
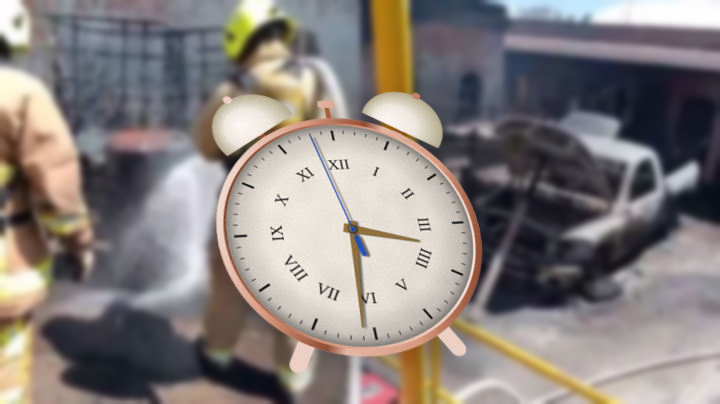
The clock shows 3.30.58
